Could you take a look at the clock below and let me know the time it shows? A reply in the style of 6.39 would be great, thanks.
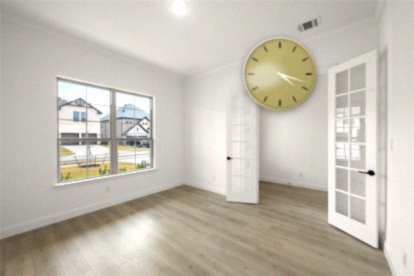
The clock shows 4.18
